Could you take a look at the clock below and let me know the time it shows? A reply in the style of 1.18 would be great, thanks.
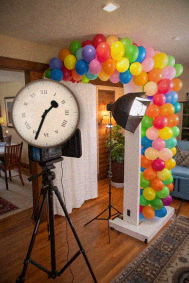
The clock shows 1.34
